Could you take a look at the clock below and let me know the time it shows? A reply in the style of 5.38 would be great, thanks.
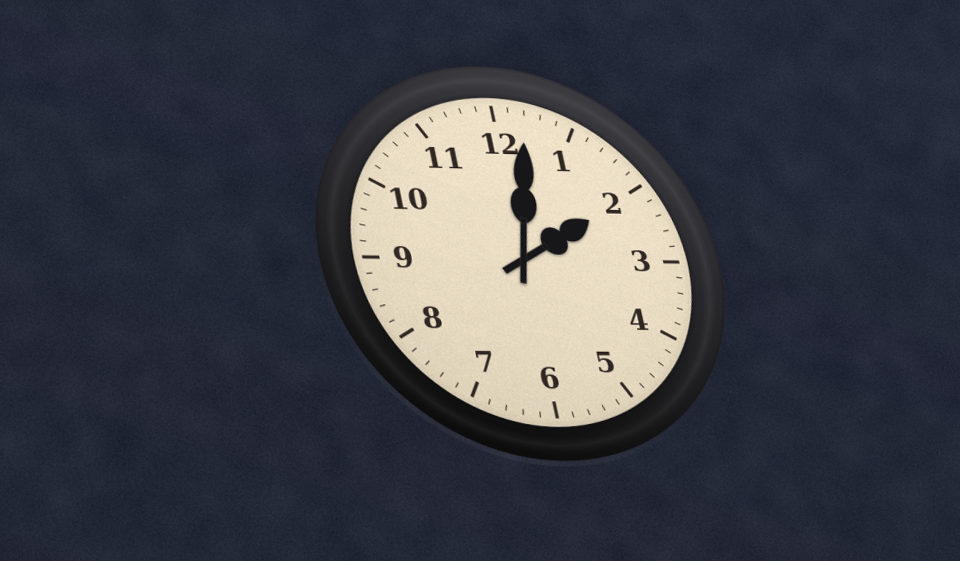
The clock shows 2.02
